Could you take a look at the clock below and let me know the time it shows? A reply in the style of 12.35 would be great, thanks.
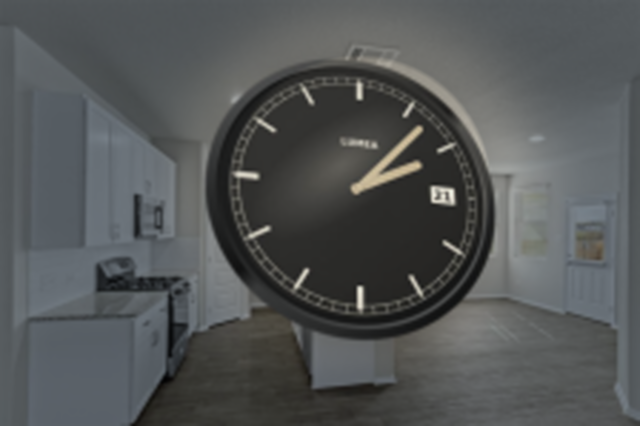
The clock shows 2.07
